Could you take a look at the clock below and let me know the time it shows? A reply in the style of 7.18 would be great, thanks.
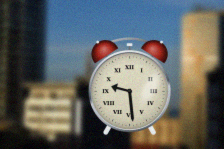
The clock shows 9.29
